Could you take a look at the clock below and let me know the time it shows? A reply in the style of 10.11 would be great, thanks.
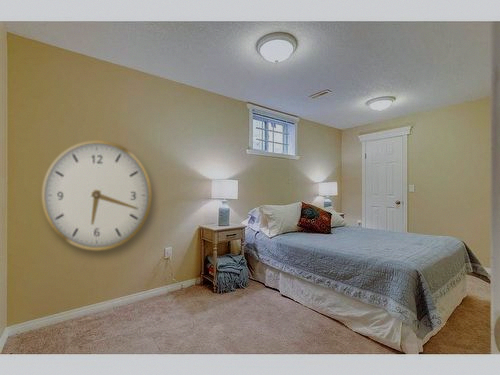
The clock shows 6.18
